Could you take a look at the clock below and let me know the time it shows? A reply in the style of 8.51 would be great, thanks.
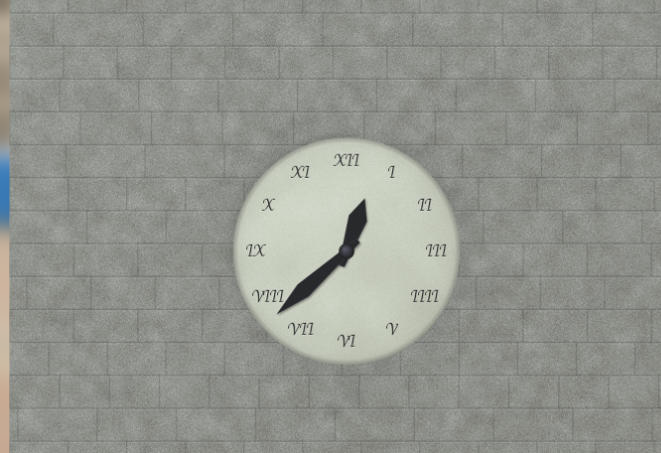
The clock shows 12.38
